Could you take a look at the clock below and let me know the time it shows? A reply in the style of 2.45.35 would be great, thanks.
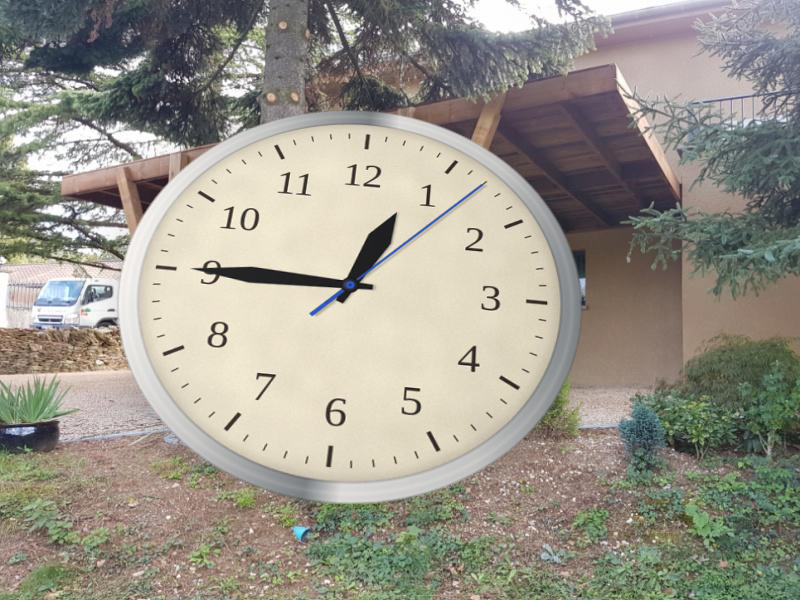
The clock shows 12.45.07
